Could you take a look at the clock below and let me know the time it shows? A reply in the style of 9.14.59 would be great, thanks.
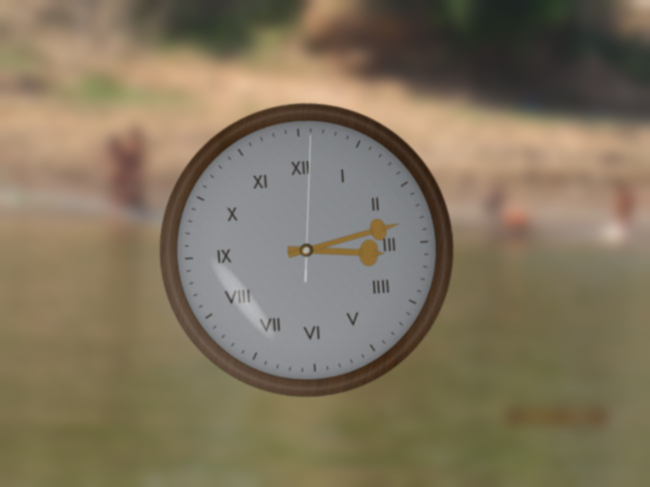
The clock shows 3.13.01
